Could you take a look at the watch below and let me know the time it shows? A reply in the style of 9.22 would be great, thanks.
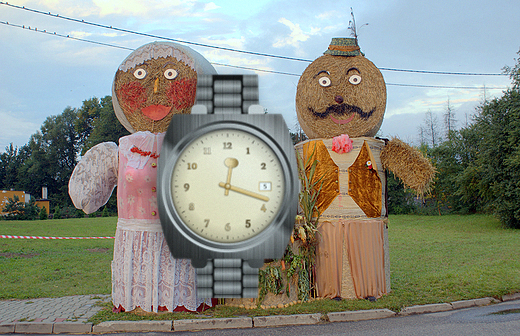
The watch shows 12.18
